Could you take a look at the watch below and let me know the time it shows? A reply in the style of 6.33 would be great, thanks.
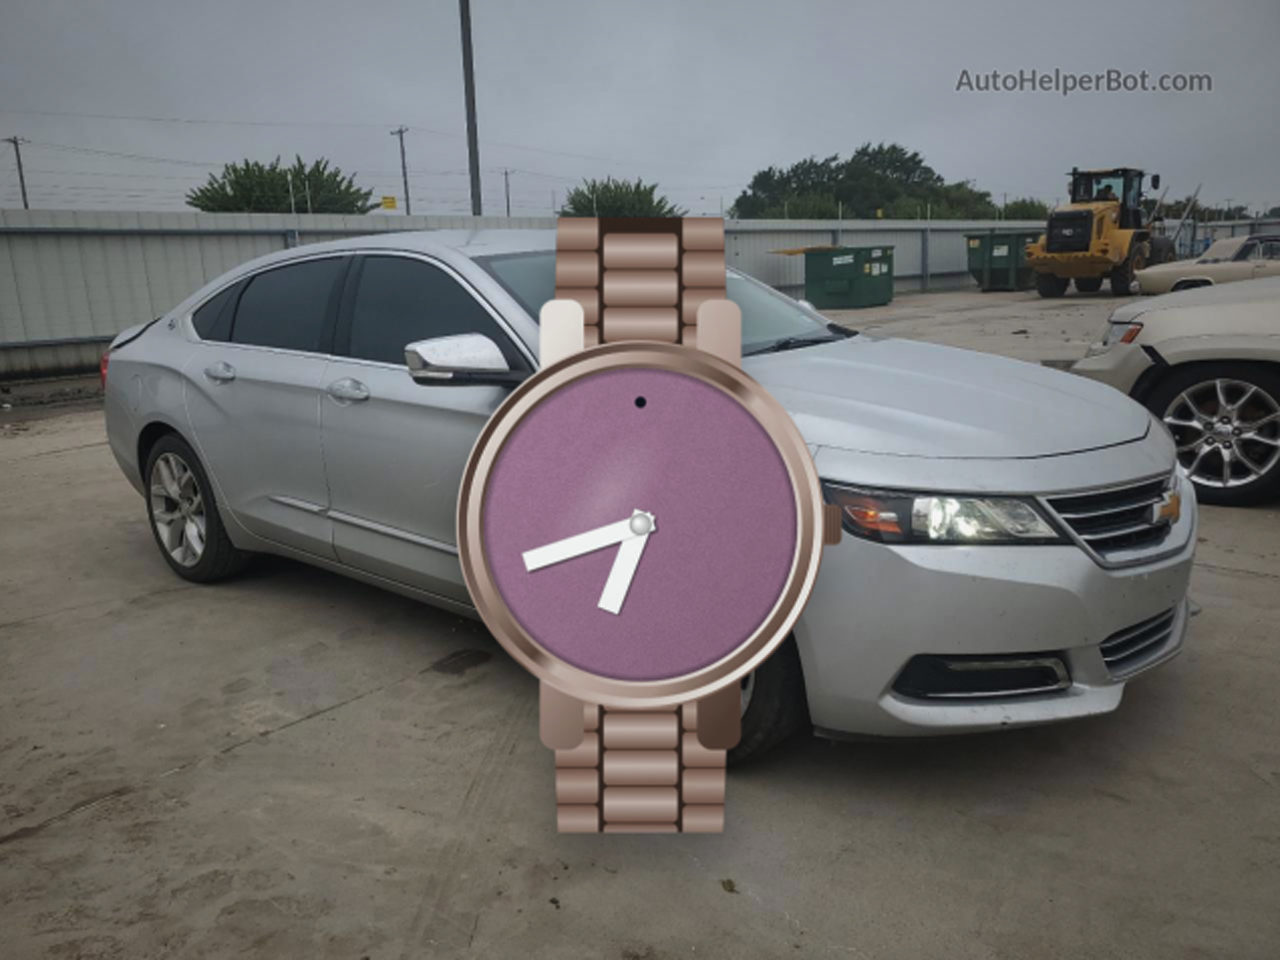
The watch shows 6.42
